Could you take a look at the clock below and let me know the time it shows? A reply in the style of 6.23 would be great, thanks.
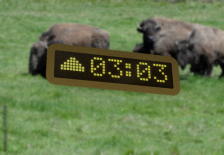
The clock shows 3.03
